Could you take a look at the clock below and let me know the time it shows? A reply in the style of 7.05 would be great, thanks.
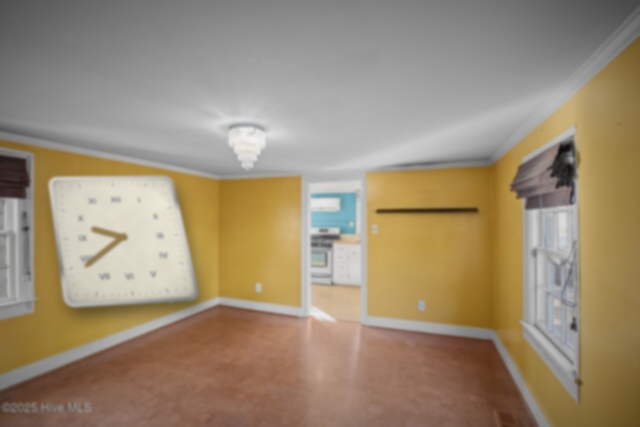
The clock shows 9.39
